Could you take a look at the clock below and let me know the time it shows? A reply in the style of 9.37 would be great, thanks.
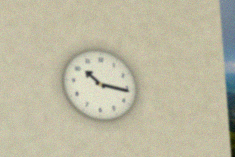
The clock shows 10.16
